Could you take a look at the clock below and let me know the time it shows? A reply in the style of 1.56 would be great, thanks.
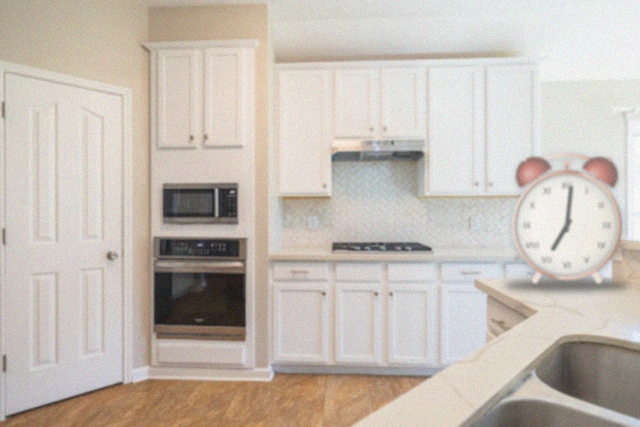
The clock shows 7.01
